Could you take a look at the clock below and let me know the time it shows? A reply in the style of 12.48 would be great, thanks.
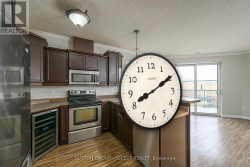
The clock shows 8.10
